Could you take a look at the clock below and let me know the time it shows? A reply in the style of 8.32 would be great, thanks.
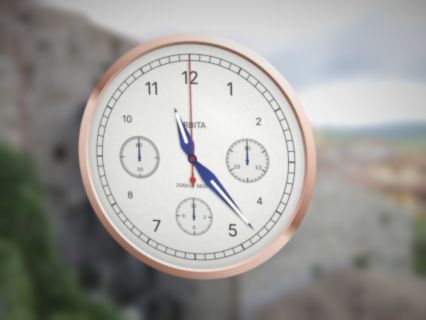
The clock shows 11.23
